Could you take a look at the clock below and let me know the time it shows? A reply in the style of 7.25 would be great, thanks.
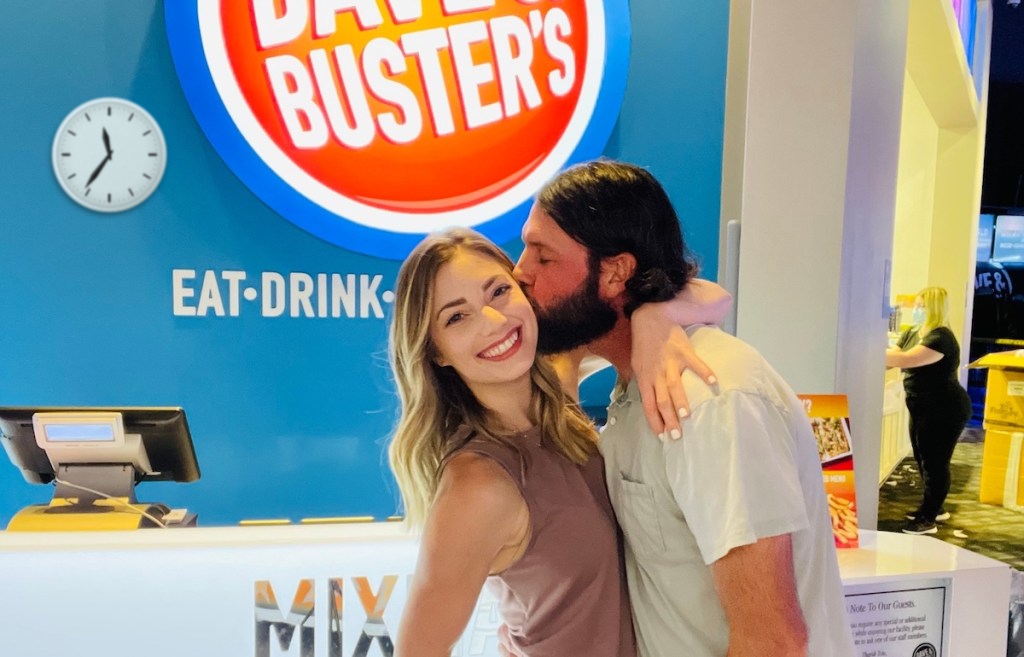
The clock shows 11.36
